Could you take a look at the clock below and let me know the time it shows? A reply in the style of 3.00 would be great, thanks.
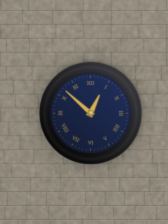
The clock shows 12.52
